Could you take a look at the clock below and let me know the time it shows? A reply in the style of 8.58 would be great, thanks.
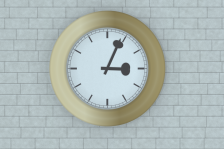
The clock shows 3.04
